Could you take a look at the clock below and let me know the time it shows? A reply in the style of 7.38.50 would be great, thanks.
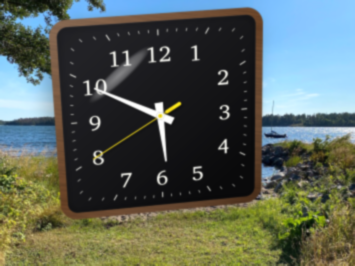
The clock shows 5.49.40
